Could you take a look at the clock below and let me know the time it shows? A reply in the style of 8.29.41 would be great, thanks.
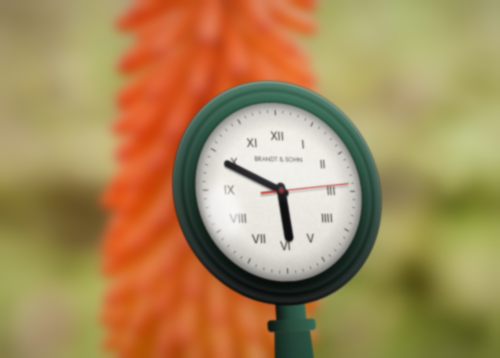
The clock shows 5.49.14
